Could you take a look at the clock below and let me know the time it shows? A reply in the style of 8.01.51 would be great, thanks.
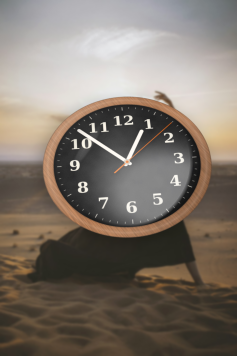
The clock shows 12.52.08
